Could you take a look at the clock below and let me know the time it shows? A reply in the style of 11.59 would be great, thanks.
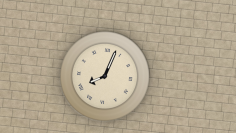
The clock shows 8.03
